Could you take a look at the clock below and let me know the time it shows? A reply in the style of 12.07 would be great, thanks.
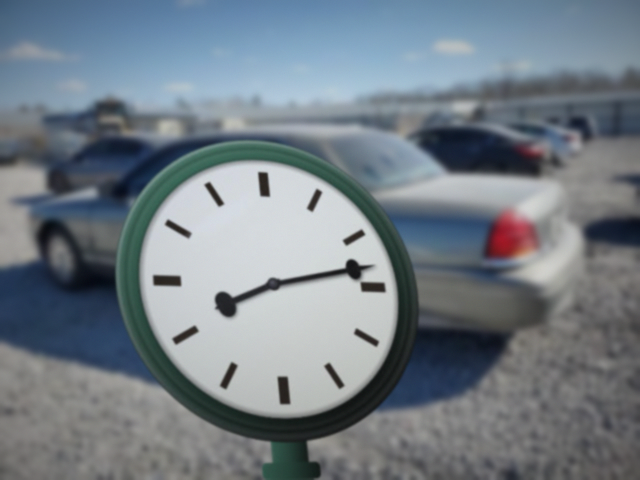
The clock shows 8.13
